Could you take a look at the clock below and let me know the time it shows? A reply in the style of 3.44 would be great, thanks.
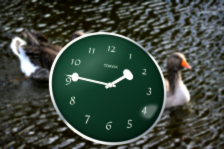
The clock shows 1.46
